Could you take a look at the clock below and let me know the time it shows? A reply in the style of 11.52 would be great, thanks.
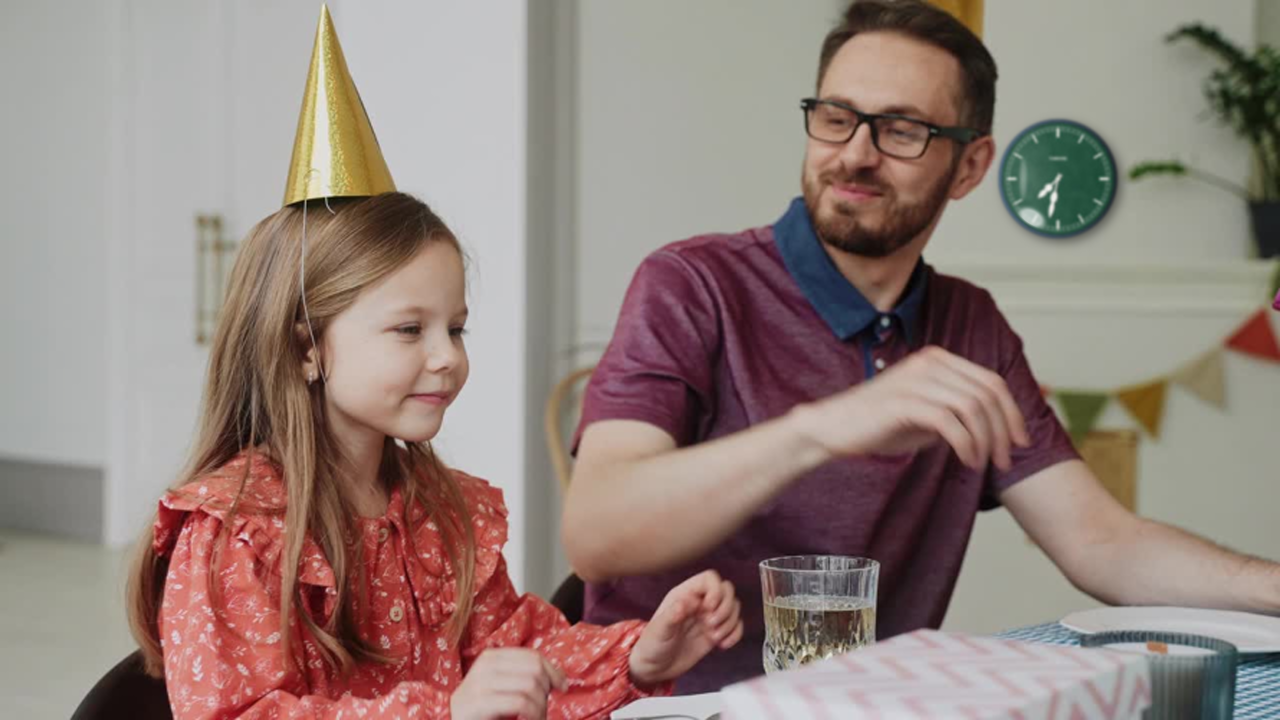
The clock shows 7.32
